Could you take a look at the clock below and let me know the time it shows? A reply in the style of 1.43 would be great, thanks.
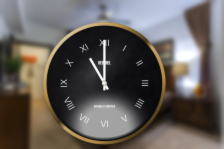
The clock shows 11.00
